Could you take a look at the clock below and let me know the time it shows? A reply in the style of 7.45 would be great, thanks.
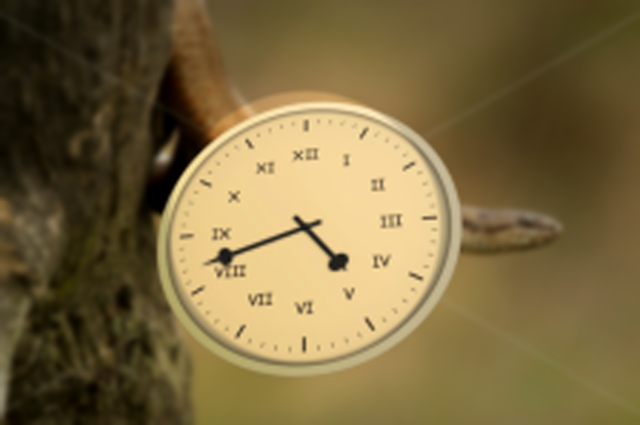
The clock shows 4.42
